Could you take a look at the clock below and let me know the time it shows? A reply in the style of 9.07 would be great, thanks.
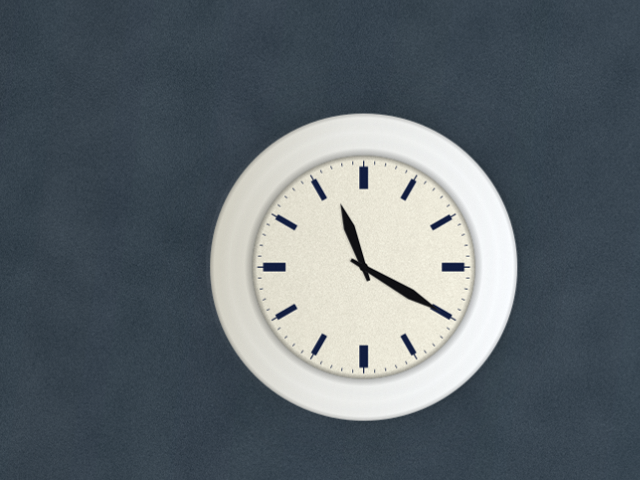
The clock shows 11.20
